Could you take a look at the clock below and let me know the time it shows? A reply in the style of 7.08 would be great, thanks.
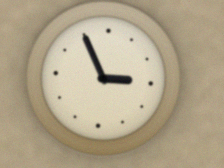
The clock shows 2.55
